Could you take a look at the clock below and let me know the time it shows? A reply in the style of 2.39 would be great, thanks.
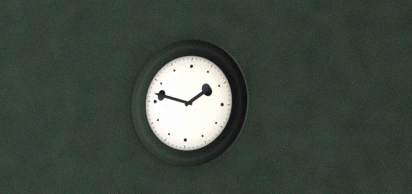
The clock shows 1.47
